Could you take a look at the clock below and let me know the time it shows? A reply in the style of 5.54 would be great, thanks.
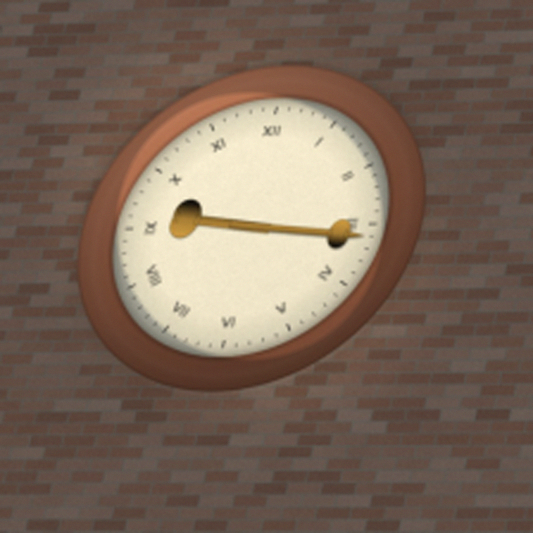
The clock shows 9.16
